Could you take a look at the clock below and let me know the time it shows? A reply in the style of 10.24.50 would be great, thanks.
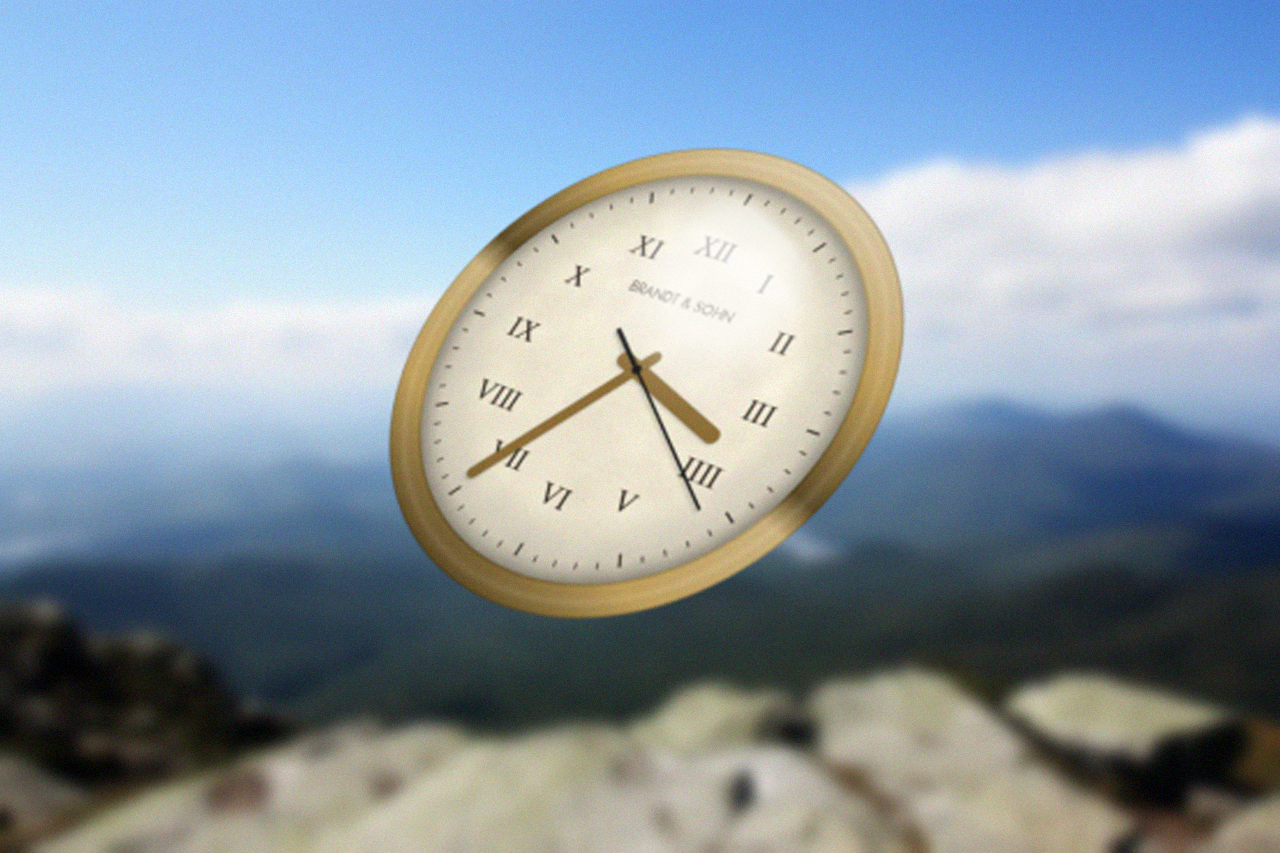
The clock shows 3.35.21
